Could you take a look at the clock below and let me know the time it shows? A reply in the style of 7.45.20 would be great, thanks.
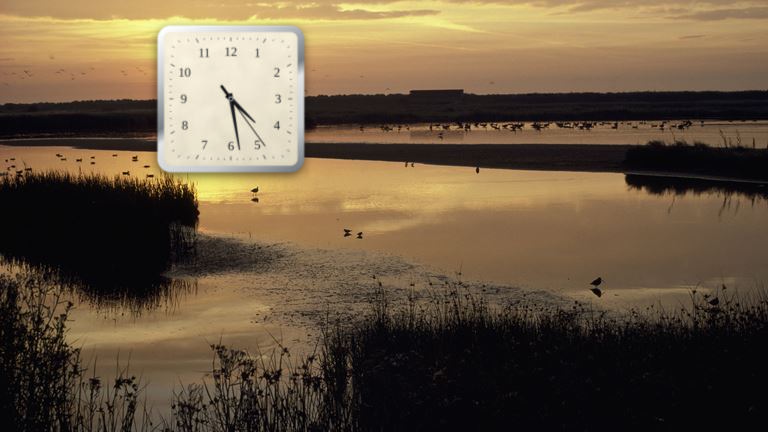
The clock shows 4.28.24
